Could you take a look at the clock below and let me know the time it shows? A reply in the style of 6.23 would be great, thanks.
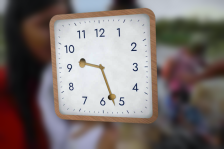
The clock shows 9.27
